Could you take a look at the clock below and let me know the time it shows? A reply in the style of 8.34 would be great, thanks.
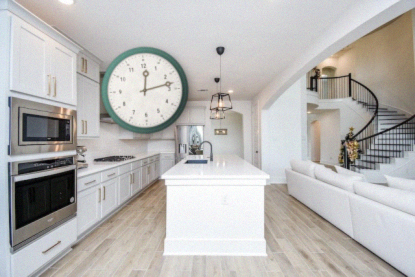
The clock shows 12.13
